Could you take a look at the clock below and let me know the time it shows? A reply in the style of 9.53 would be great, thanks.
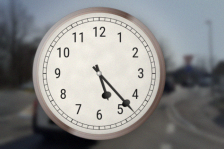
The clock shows 5.23
